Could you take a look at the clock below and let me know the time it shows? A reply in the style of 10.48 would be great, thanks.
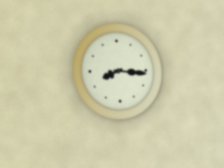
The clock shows 8.16
